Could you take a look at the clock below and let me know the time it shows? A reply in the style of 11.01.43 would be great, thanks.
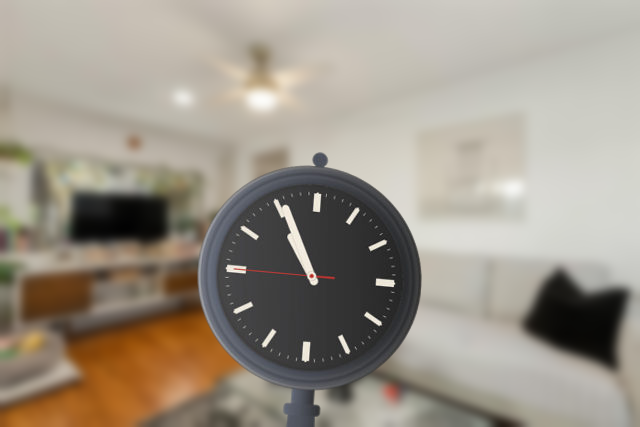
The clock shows 10.55.45
